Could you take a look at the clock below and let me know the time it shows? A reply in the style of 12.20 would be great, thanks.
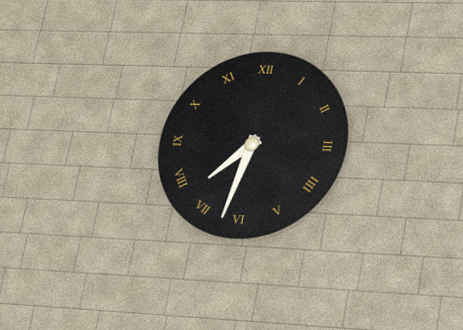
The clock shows 7.32
